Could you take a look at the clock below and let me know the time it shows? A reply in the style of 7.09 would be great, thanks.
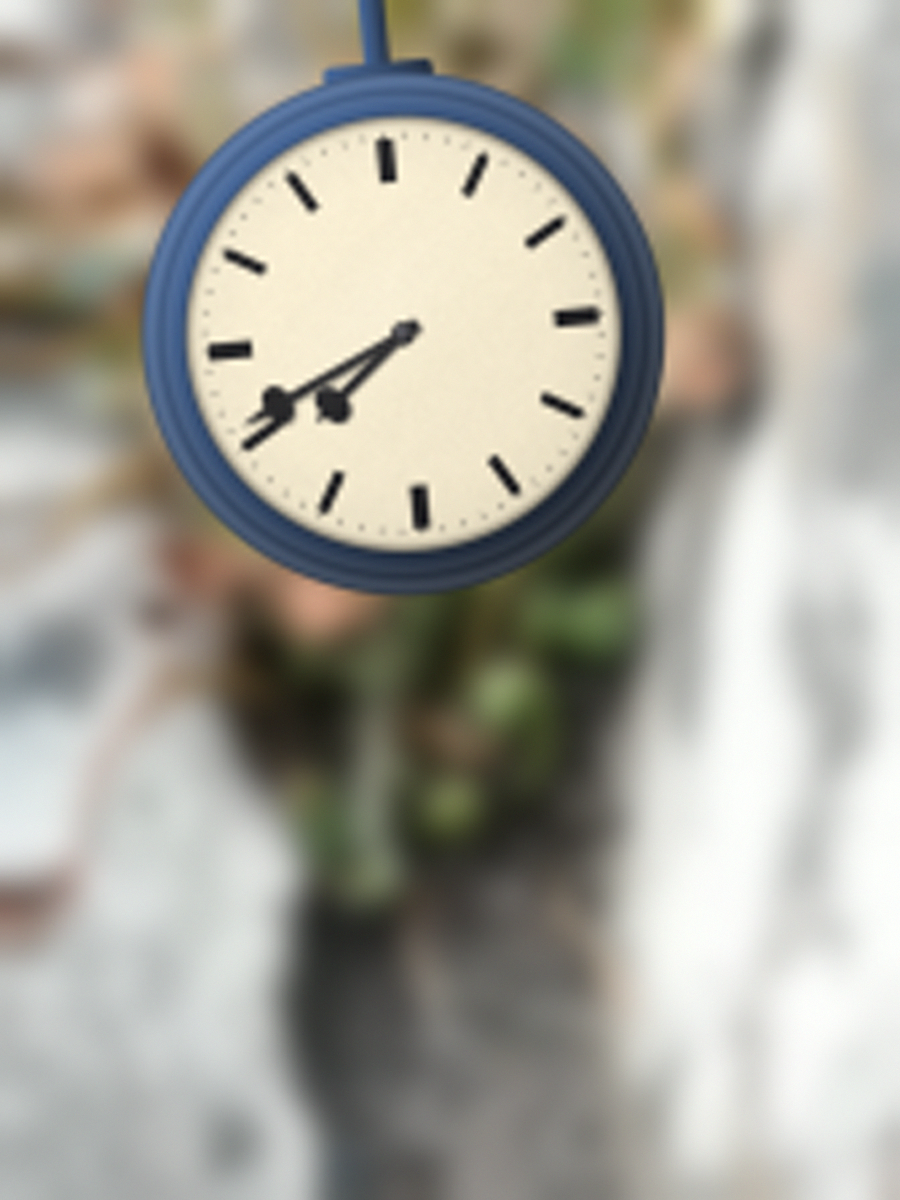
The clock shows 7.41
